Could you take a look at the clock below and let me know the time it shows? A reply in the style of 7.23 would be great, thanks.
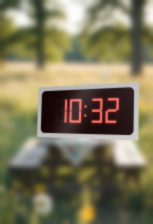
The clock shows 10.32
